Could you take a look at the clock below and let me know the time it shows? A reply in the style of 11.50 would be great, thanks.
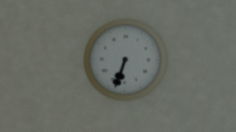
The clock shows 6.33
